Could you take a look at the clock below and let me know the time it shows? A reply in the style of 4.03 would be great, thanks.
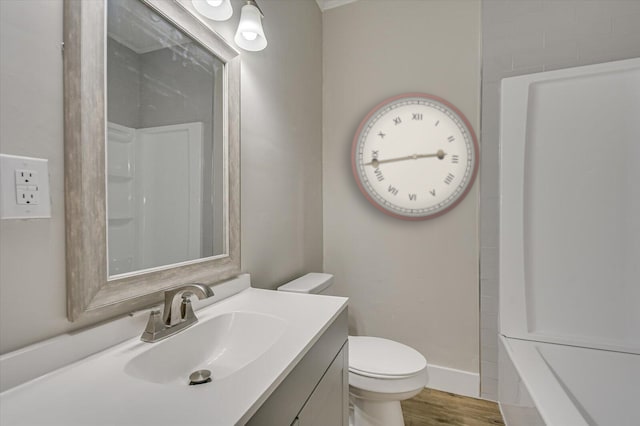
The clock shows 2.43
